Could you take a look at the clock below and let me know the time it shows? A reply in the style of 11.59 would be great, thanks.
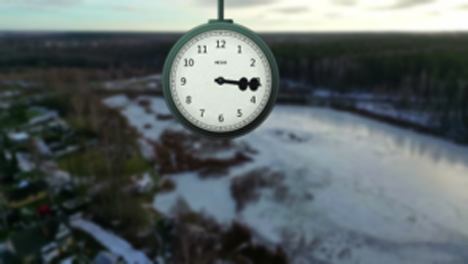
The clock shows 3.16
